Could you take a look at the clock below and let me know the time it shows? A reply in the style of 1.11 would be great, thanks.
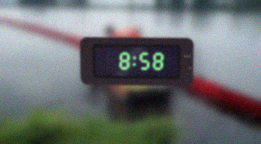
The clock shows 8.58
